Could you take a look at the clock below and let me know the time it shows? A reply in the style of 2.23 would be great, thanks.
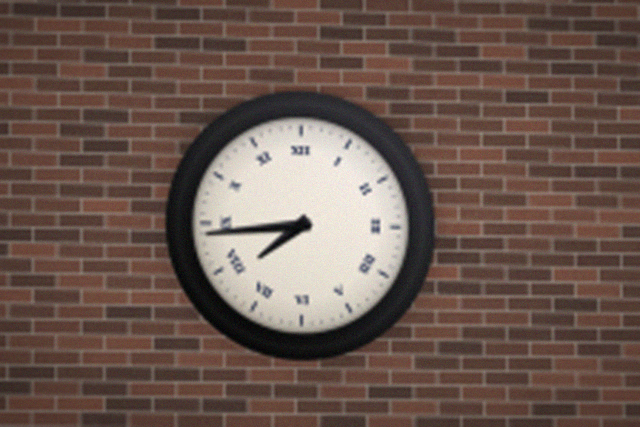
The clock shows 7.44
